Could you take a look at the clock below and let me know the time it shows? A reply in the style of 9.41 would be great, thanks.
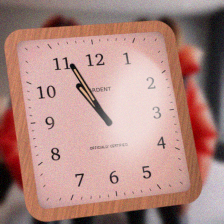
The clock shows 10.56
